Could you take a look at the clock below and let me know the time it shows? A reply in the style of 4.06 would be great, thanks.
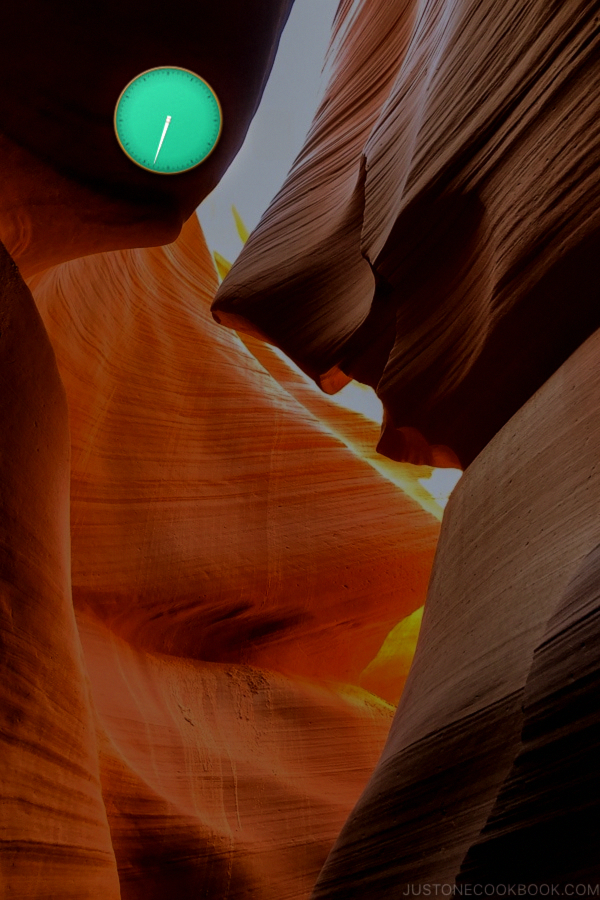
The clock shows 6.33
